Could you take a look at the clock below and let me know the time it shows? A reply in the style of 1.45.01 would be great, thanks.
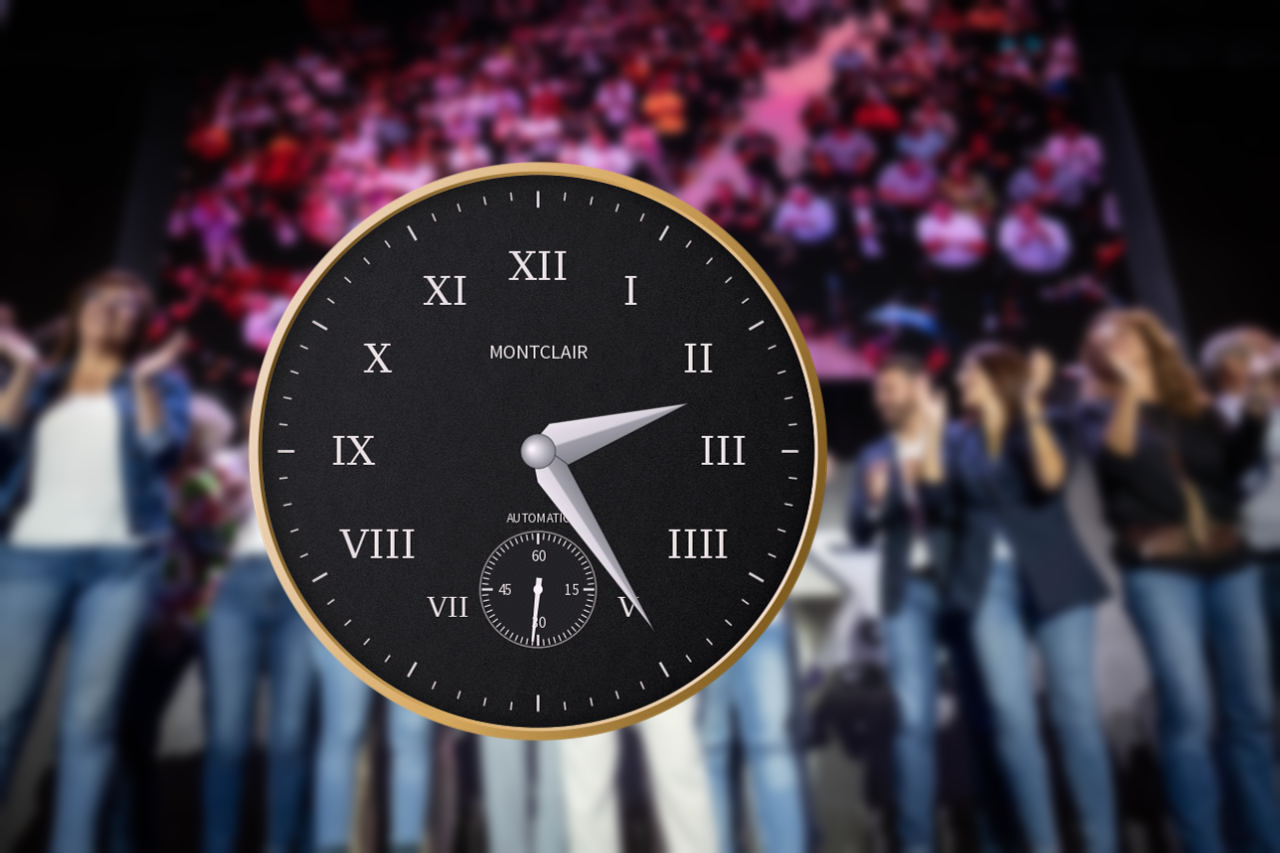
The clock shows 2.24.31
